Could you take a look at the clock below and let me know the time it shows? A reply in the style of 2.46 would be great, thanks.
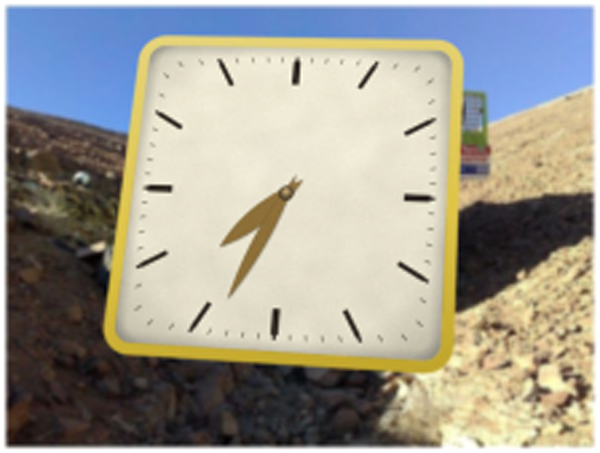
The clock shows 7.34
